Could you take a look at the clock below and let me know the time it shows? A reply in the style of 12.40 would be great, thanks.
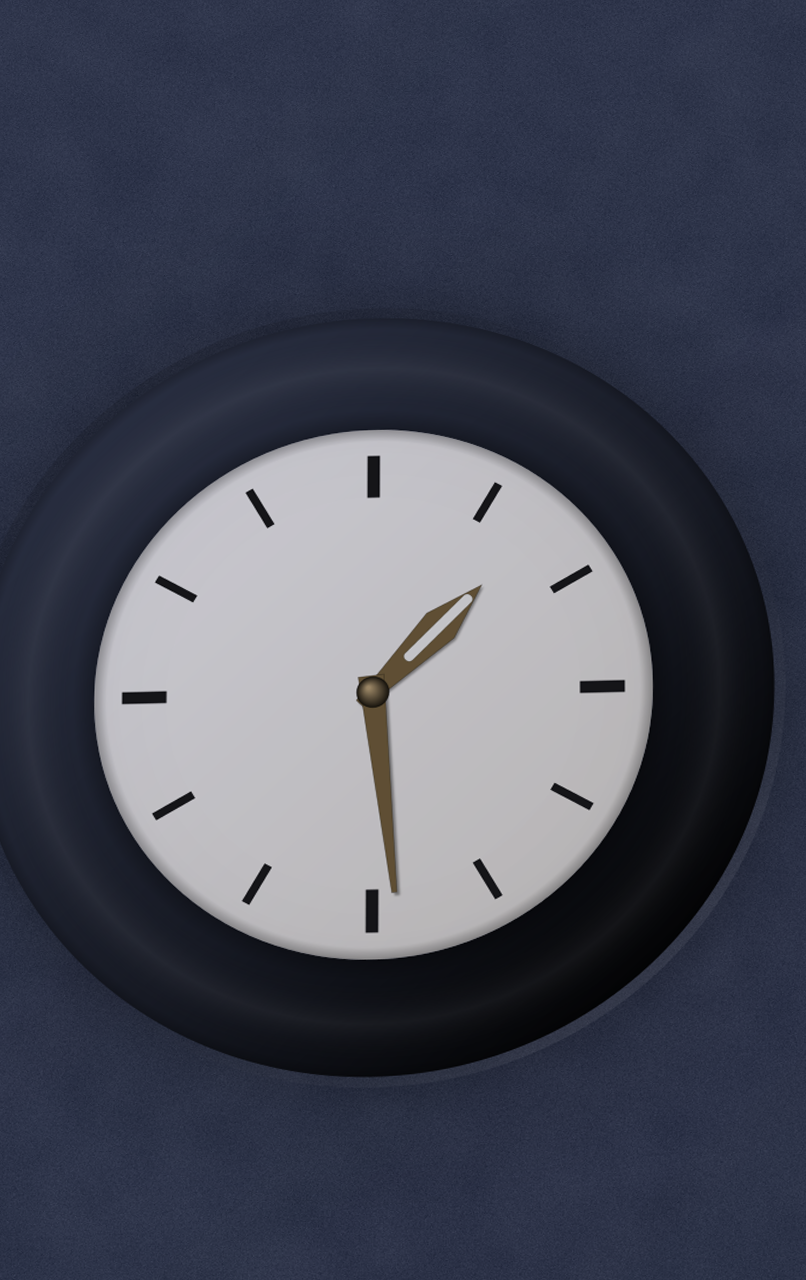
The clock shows 1.29
